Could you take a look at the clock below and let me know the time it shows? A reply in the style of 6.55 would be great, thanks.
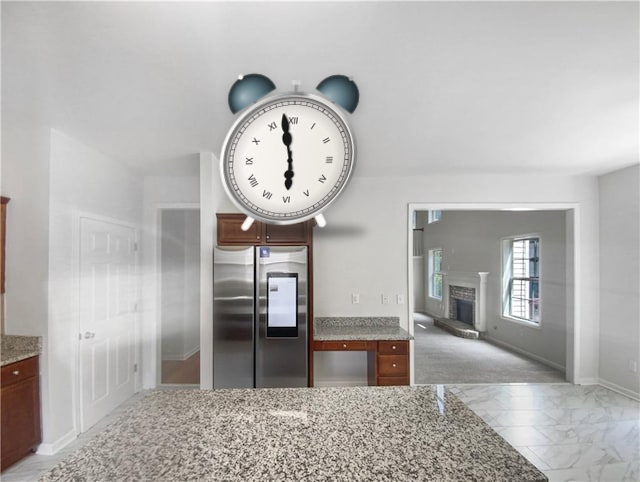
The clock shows 5.58
